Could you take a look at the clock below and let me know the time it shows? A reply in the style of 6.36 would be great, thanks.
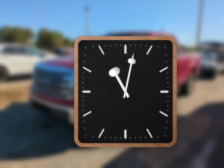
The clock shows 11.02
